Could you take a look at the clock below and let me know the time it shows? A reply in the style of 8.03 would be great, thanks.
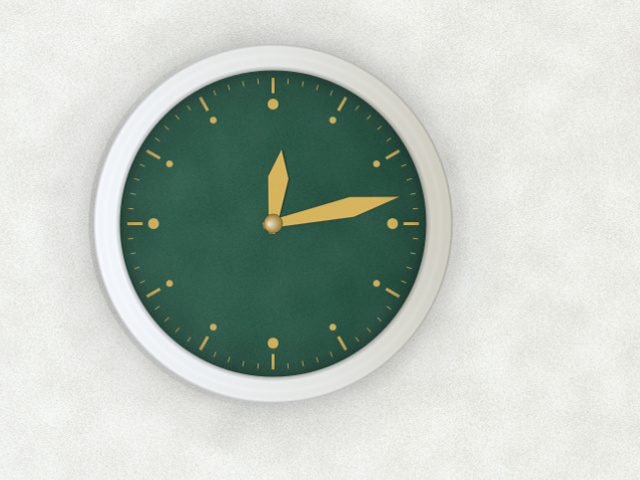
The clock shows 12.13
